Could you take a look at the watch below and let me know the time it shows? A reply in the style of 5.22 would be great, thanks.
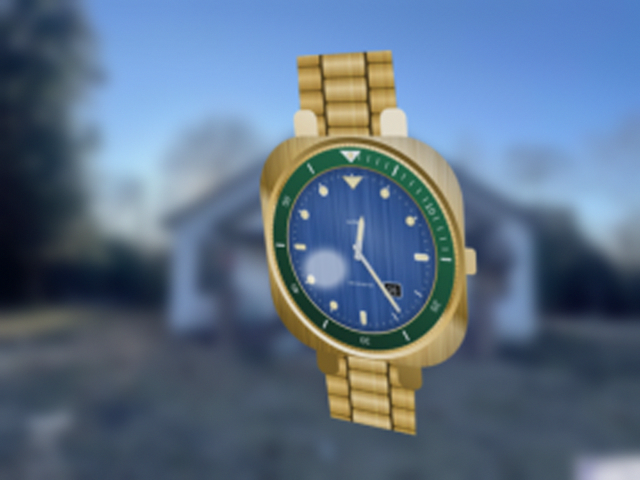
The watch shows 12.24
